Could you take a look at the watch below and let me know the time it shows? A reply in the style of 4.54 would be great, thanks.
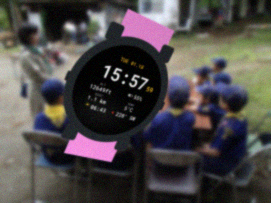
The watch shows 15.57
